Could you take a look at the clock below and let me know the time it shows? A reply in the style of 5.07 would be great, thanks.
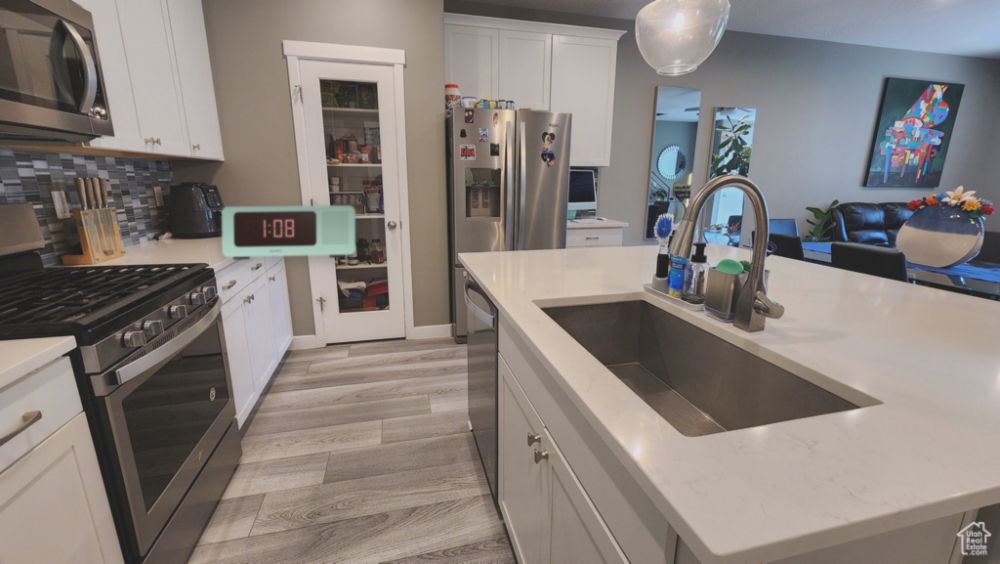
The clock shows 1.08
